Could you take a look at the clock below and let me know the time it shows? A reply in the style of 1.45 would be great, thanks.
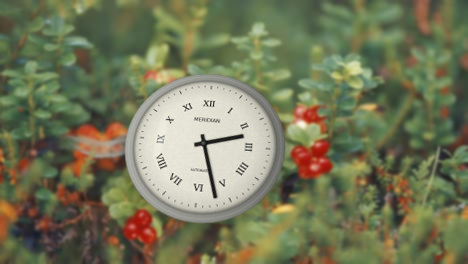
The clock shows 2.27
